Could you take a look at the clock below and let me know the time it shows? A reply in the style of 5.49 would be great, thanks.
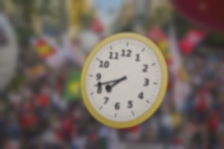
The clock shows 7.42
